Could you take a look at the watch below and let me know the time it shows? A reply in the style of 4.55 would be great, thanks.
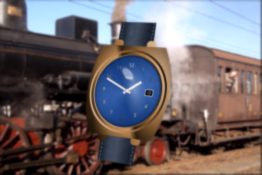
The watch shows 1.49
